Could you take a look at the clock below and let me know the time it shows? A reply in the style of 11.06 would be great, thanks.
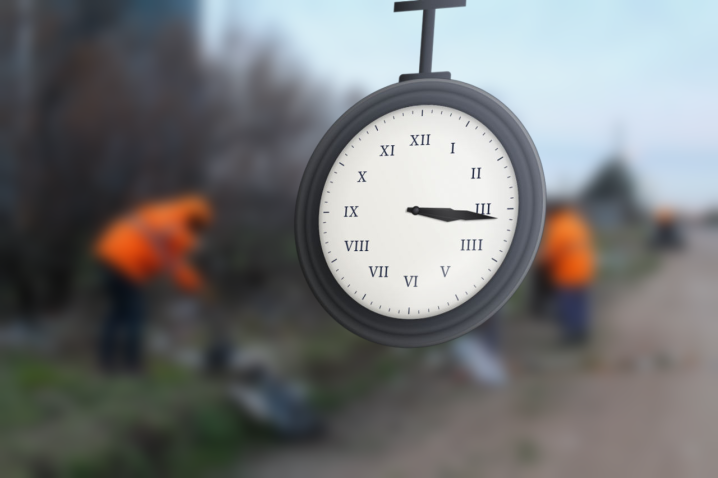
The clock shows 3.16
